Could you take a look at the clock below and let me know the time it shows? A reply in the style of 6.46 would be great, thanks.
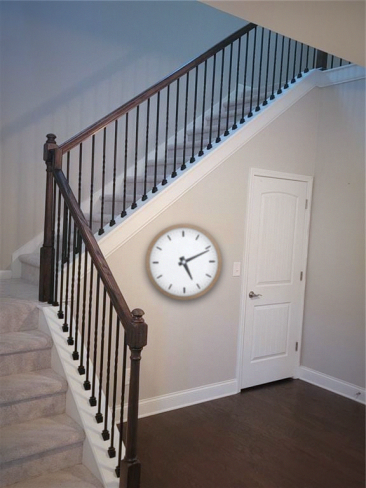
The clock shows 5.11
